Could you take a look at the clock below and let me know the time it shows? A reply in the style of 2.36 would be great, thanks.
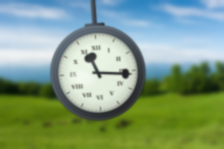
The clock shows 11.16
